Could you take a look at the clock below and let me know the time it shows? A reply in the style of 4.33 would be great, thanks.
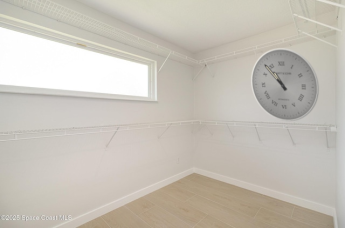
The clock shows 10.53
